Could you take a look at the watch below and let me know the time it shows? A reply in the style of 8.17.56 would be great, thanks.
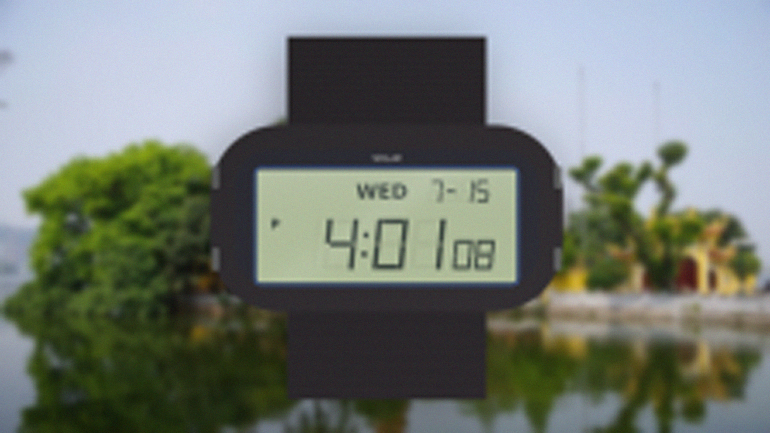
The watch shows 4.01.08
